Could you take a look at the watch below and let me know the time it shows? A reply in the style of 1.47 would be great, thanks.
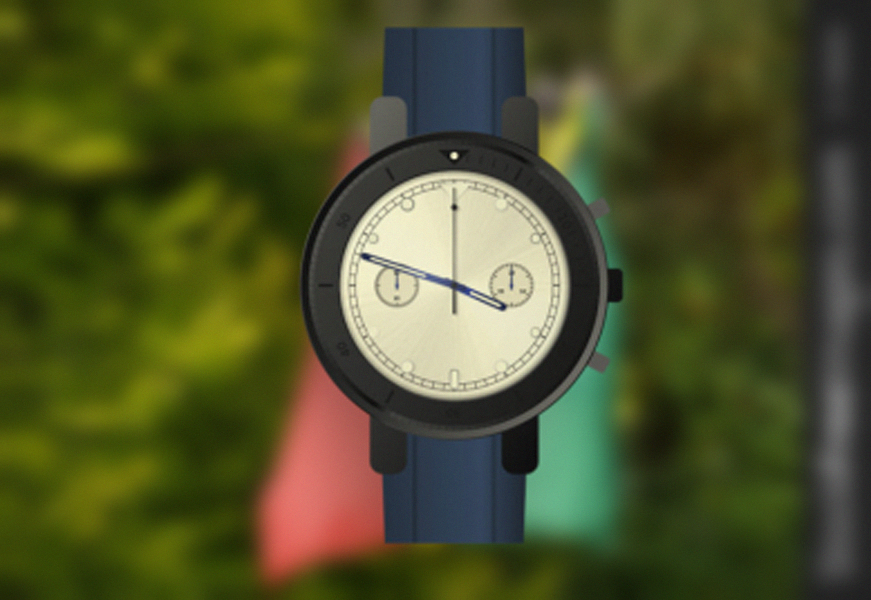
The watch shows 3.48
